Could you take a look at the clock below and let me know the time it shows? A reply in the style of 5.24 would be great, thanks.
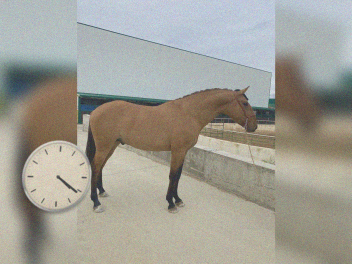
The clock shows 4.21
